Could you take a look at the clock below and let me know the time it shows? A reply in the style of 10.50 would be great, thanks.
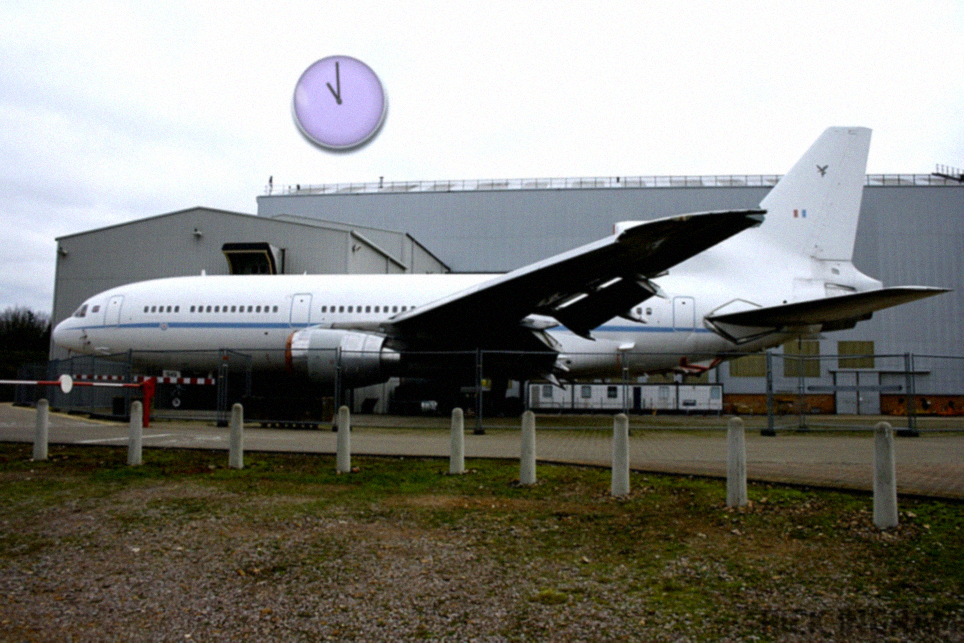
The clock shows 11.00
